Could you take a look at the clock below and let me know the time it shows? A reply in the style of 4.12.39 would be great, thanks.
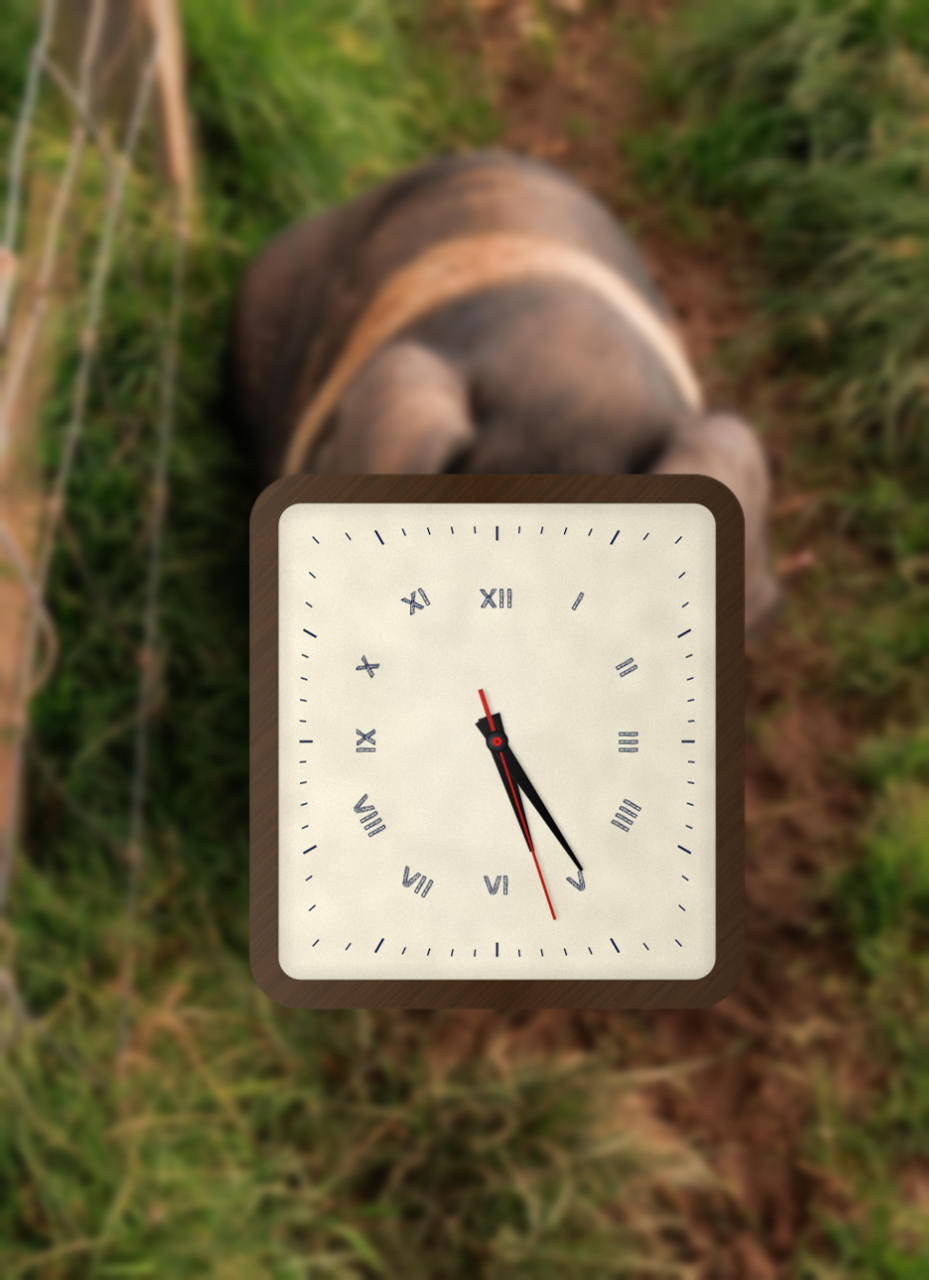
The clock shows 5.24.27
